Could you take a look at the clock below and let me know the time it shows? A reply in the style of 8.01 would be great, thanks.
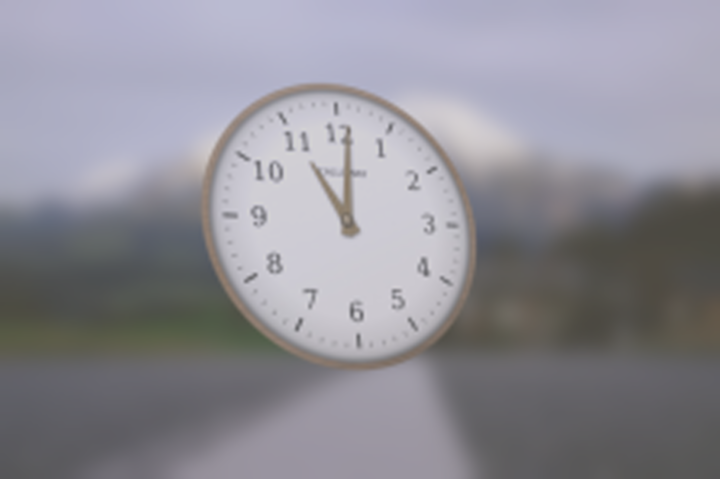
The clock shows 11.01
